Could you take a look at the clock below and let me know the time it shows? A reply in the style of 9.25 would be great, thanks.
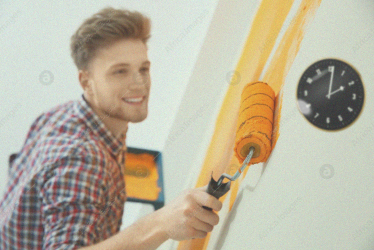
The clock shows 2.01
